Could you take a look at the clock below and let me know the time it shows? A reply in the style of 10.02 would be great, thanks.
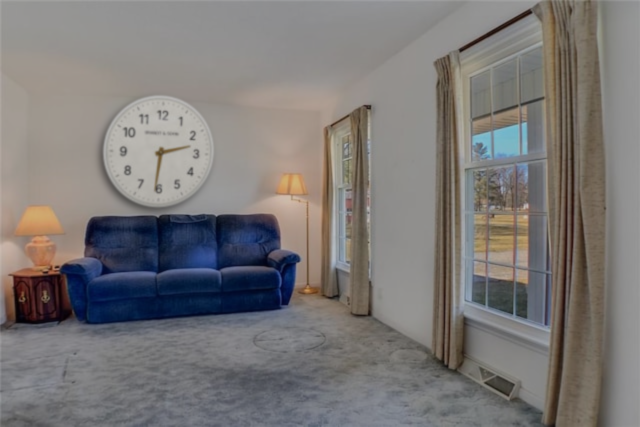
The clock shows 2.31
